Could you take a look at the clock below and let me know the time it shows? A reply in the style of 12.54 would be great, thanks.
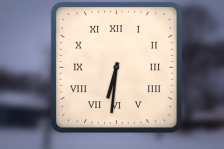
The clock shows 6.31
